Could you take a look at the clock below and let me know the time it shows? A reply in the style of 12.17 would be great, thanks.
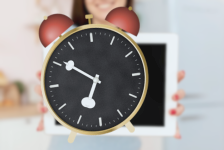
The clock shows 6.51
